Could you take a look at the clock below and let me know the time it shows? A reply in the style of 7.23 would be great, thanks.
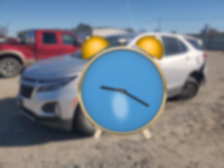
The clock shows 9.20
